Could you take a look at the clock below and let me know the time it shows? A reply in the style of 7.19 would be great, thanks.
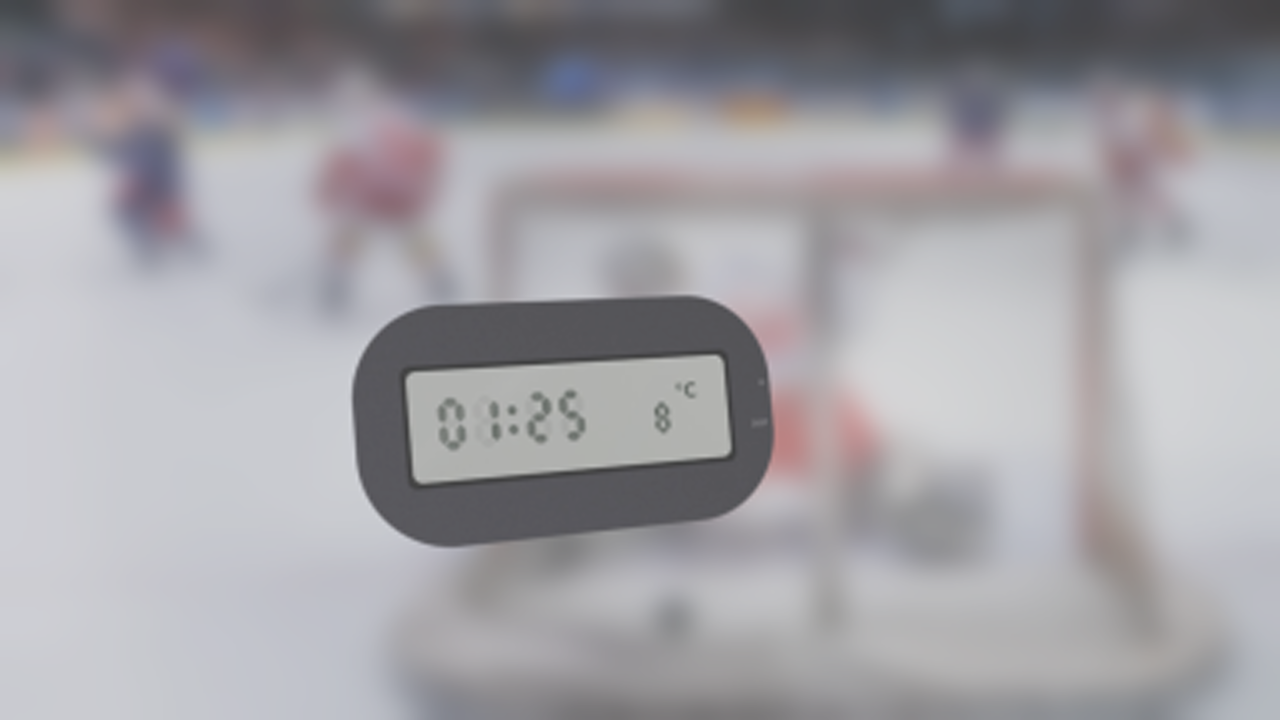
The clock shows 1.25
